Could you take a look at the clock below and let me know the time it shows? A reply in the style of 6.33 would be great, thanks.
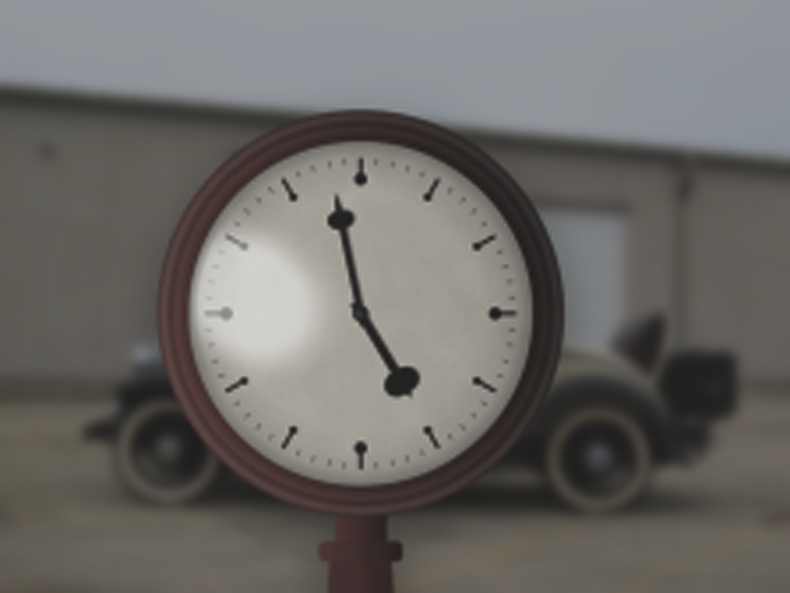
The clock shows 4.58
